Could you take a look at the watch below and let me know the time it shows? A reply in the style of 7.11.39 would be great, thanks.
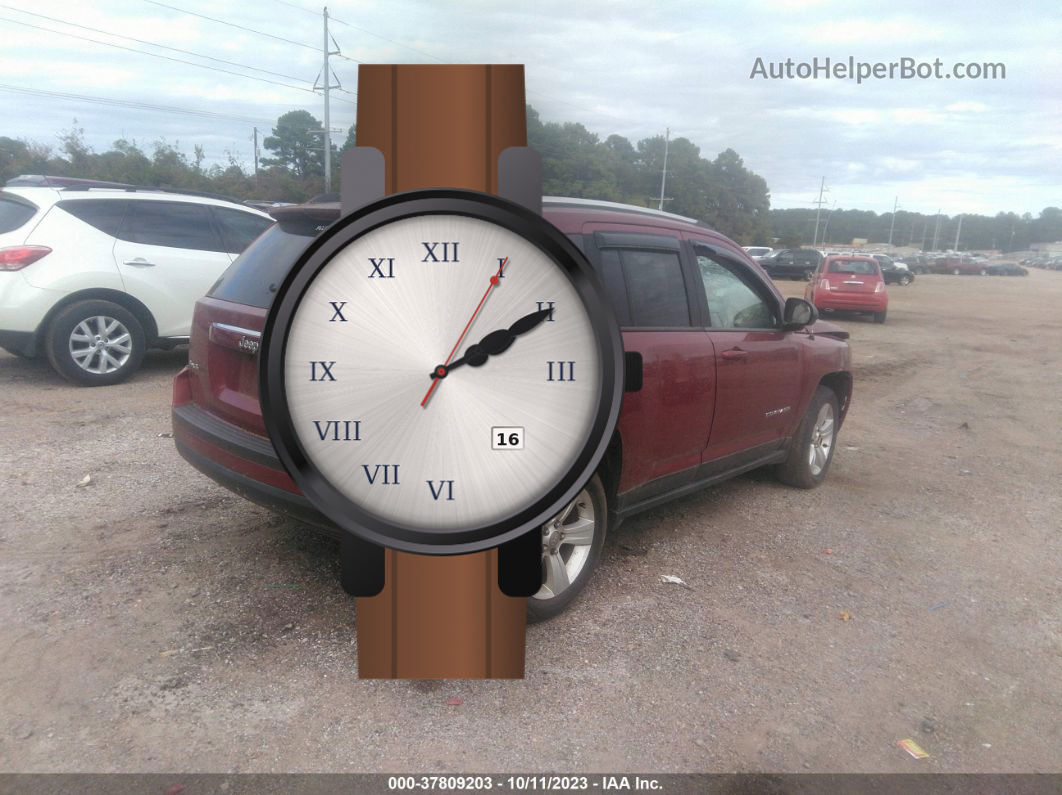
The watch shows 2.10.05
